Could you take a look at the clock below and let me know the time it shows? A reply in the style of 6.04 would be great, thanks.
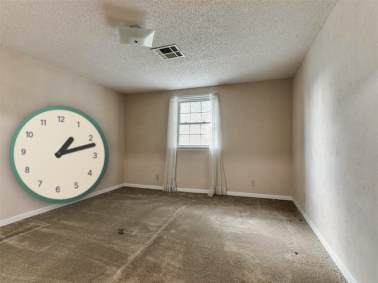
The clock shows 1.12
